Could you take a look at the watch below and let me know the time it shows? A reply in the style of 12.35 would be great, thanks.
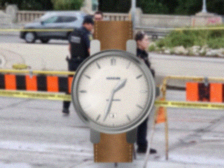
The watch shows 1.33
